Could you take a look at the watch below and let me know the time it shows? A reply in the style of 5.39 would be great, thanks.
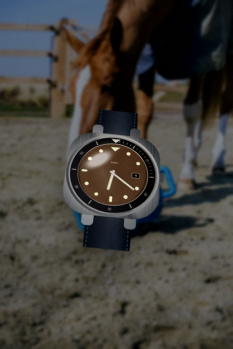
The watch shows 6.21
